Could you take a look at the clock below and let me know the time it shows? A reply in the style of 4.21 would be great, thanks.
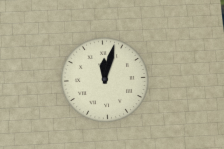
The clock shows 12.03
